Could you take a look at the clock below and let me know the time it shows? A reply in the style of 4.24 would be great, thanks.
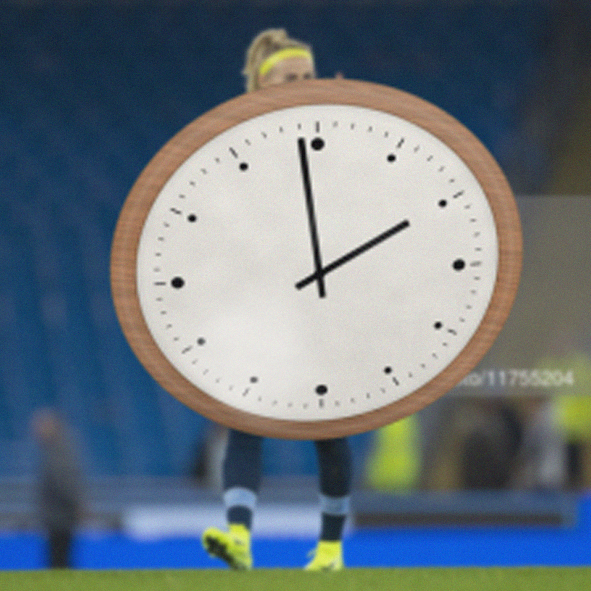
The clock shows 1.59
